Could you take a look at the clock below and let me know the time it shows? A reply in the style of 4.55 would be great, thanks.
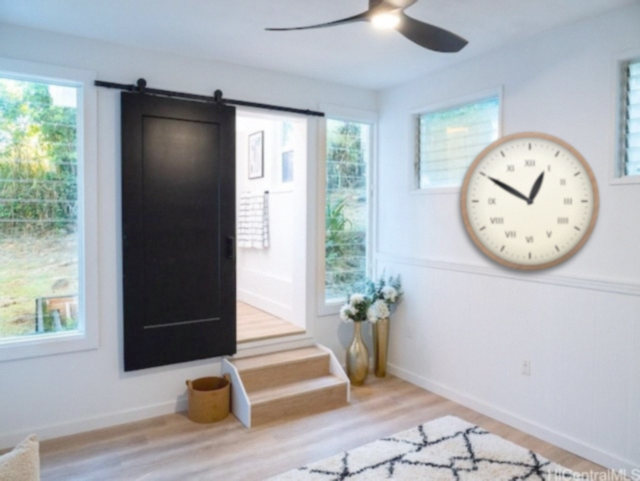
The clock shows 12.50
